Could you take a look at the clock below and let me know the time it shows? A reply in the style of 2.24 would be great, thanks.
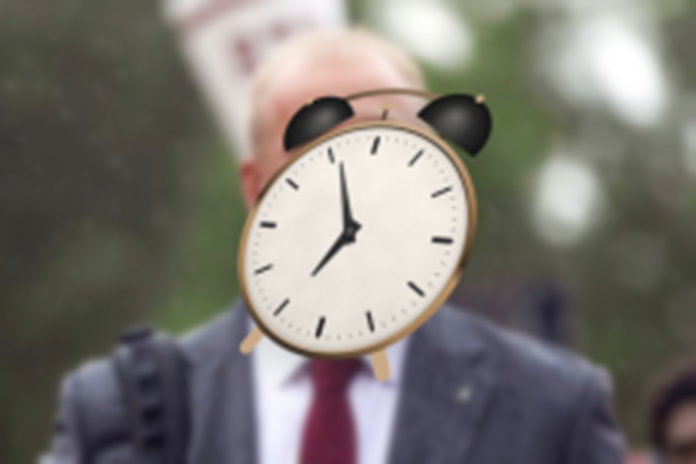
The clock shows 6.56
